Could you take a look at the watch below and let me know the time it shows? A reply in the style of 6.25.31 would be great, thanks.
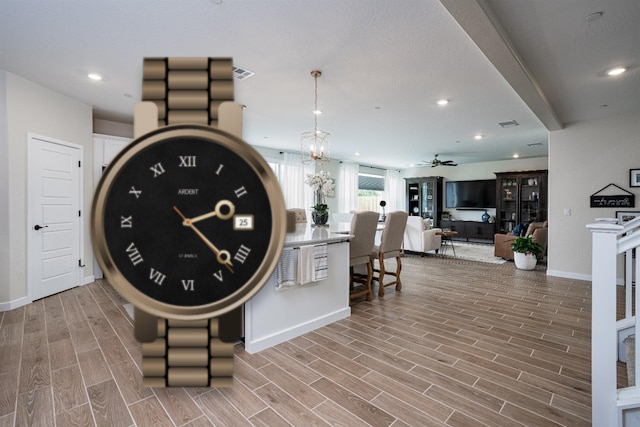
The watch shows 2.22.23
